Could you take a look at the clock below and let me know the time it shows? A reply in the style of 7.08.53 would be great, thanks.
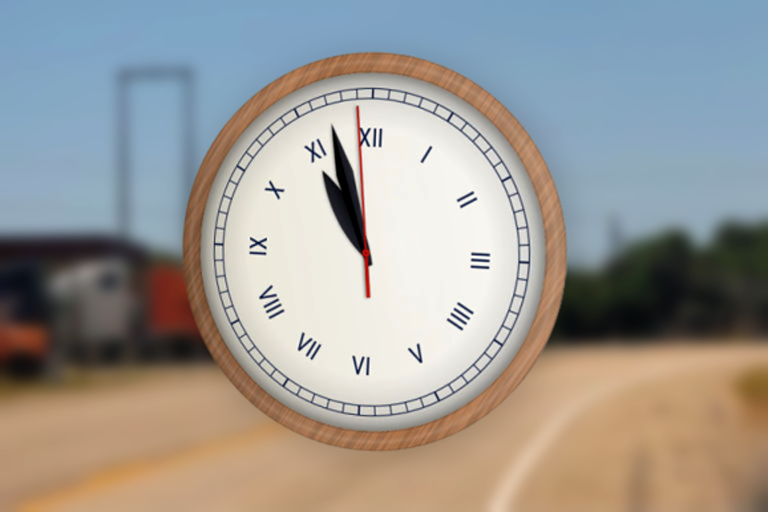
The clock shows 10.56.59
